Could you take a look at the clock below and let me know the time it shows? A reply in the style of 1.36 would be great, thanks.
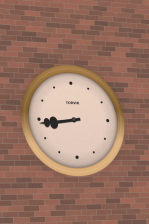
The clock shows 8.44
